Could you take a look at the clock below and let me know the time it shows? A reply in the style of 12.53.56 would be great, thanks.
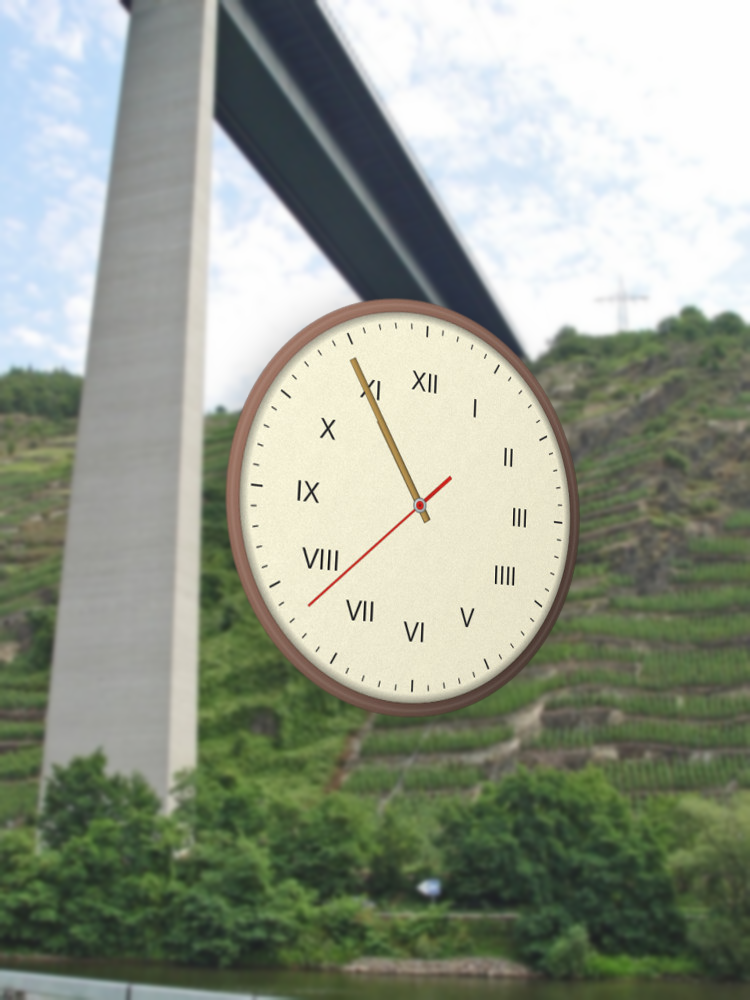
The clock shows 10.54.38
